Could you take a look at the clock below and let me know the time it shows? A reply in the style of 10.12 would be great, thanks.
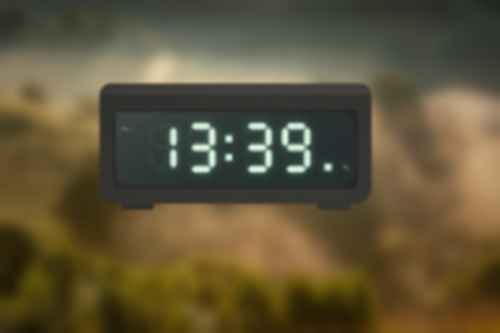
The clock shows 13.39
